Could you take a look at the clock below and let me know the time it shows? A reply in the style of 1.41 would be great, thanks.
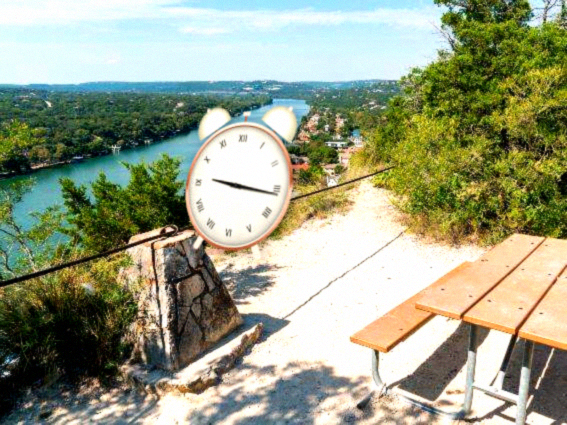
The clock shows 9.16
